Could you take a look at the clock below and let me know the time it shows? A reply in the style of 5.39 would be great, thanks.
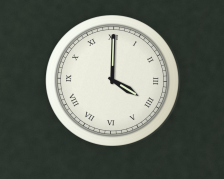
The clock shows 4.00
